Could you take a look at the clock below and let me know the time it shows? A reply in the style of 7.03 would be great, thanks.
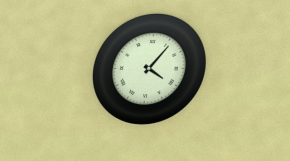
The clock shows 4.06
